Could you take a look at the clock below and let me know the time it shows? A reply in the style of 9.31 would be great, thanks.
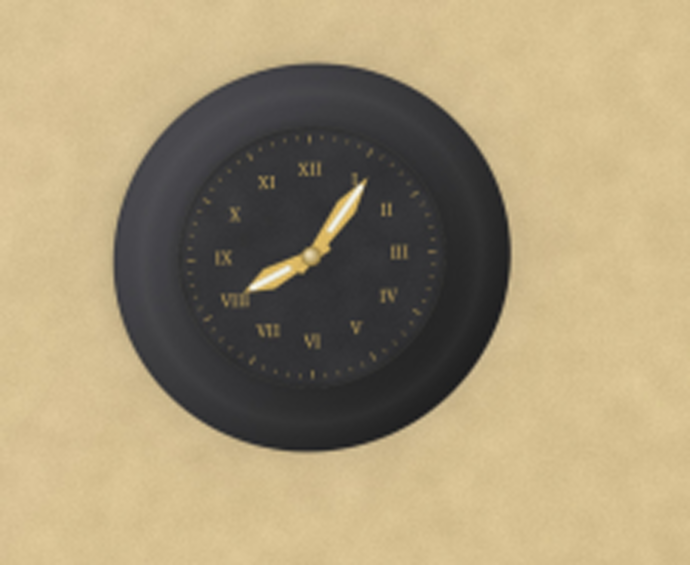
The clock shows 8.06
